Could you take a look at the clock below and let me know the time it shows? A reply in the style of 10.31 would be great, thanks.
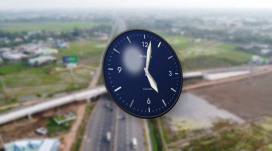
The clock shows 5.02
